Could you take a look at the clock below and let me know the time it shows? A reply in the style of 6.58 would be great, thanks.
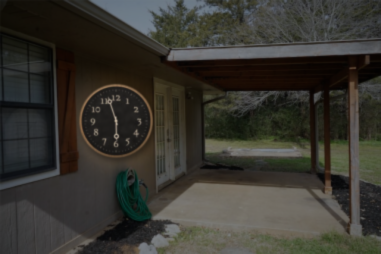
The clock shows 5.57
